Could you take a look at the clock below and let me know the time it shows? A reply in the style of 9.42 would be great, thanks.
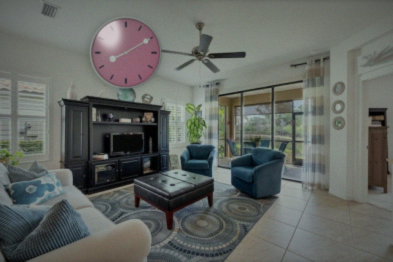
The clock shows 8.10
